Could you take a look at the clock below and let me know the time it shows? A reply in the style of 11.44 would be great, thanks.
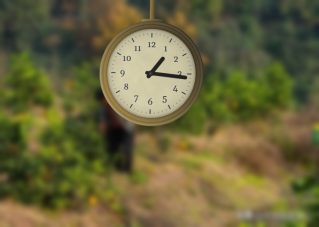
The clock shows 1.16
